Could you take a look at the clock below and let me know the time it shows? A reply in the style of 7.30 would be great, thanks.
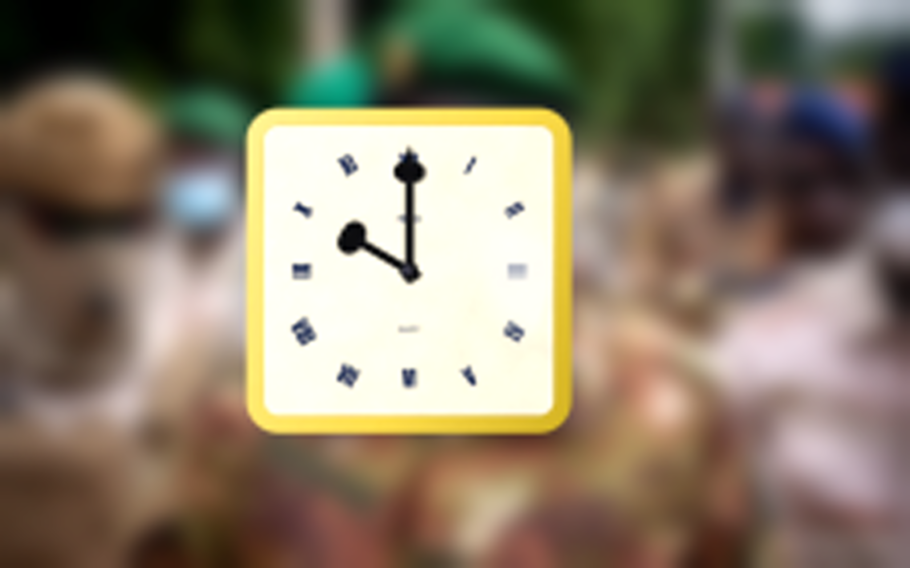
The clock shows 10.00
